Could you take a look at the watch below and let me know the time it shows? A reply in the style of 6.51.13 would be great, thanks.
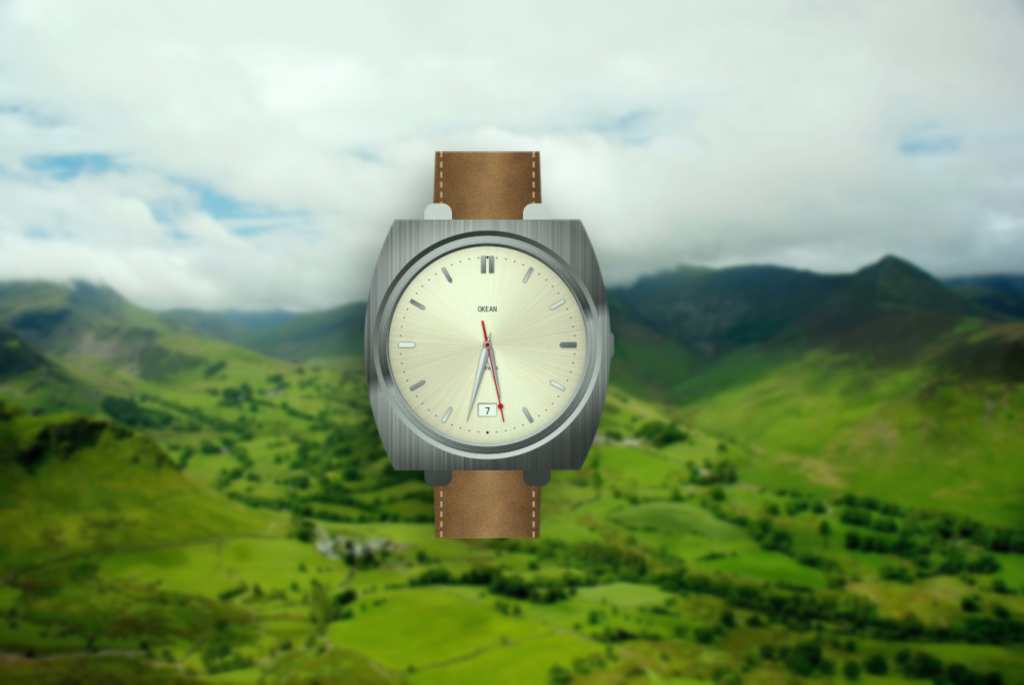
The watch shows 5.32.28
